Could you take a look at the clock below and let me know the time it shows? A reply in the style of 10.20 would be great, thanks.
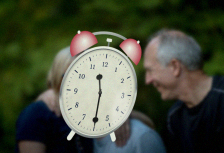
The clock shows 11.30
